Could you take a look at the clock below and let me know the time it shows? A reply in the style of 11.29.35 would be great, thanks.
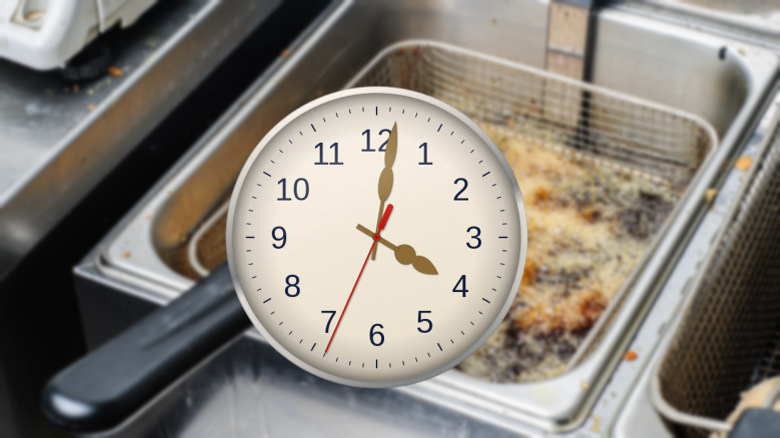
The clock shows 4.01.34
